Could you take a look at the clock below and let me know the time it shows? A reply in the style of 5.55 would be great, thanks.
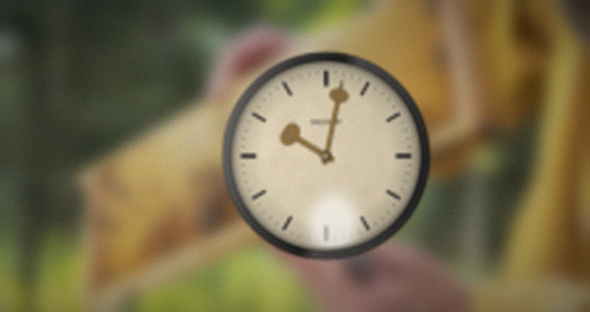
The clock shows 10.02
